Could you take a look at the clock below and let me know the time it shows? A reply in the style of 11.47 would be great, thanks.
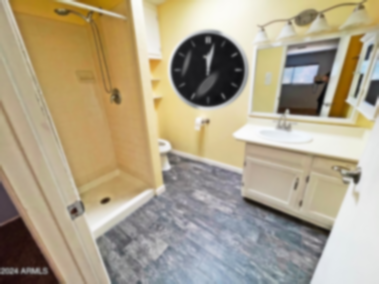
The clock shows 12.02
